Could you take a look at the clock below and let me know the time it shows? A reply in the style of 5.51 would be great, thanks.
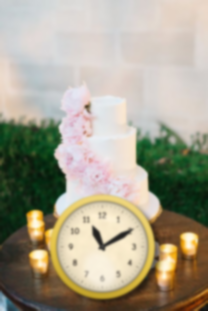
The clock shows 11.10
